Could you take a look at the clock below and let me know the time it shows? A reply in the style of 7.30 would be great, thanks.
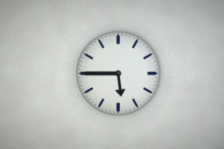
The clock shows 5.45
